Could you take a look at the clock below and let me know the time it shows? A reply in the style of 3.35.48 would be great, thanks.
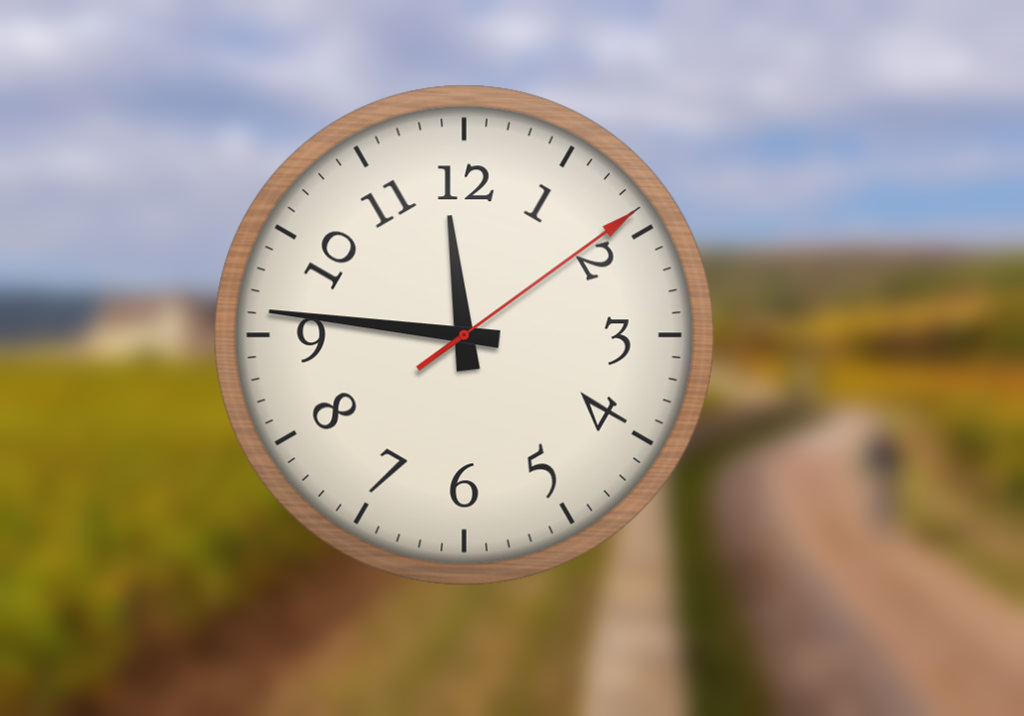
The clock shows 11.46.09
